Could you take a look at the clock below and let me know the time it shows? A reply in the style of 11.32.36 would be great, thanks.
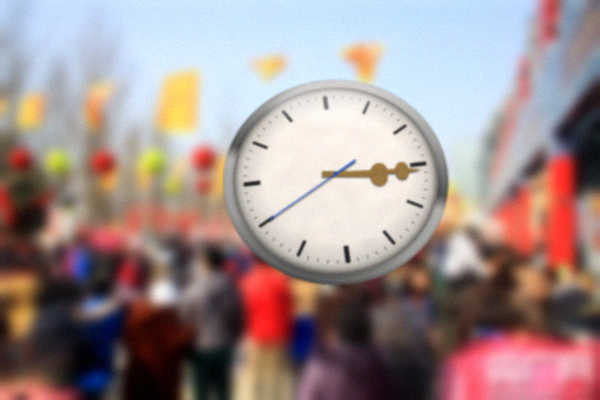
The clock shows 3.15.40
